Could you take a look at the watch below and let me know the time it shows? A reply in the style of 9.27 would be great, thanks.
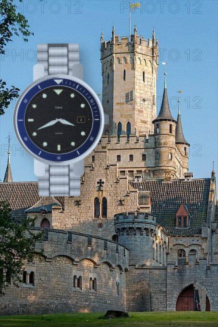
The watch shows 3.41
